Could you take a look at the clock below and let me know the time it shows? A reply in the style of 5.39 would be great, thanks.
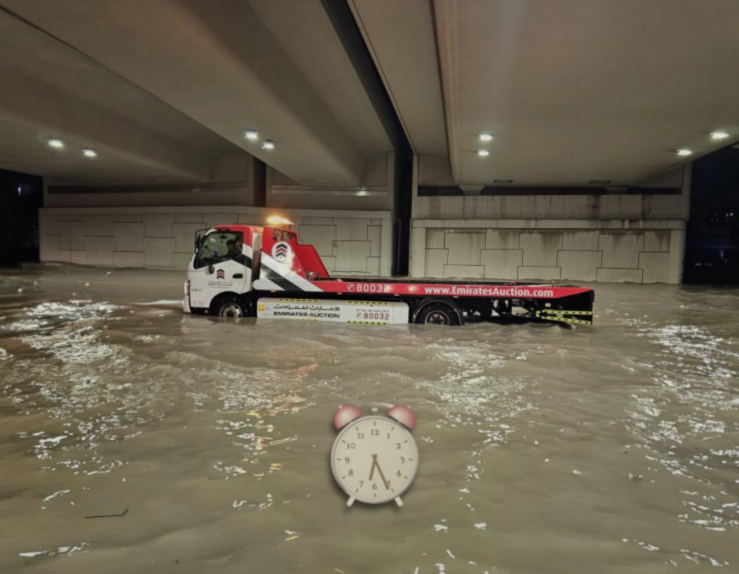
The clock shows 6.26
